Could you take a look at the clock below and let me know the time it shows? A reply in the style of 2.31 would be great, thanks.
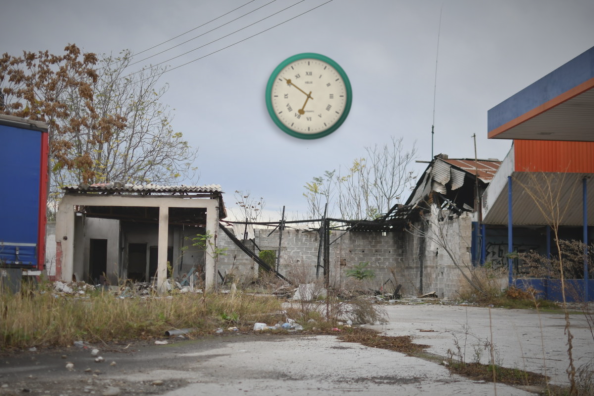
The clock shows 6.51
